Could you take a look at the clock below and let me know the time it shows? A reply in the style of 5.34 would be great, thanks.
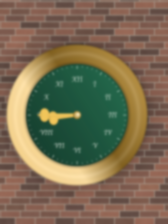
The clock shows 8.45
